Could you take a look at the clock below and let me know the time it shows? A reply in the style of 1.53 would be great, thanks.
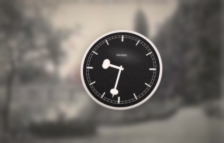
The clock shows 9.32
